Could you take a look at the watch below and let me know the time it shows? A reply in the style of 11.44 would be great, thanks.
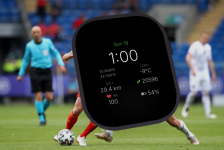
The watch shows 1.00
